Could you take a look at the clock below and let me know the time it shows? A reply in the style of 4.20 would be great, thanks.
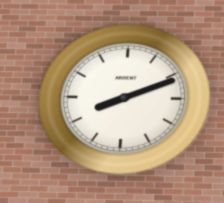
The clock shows 8.11
